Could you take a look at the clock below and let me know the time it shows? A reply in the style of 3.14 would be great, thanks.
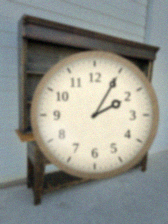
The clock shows 2.05
